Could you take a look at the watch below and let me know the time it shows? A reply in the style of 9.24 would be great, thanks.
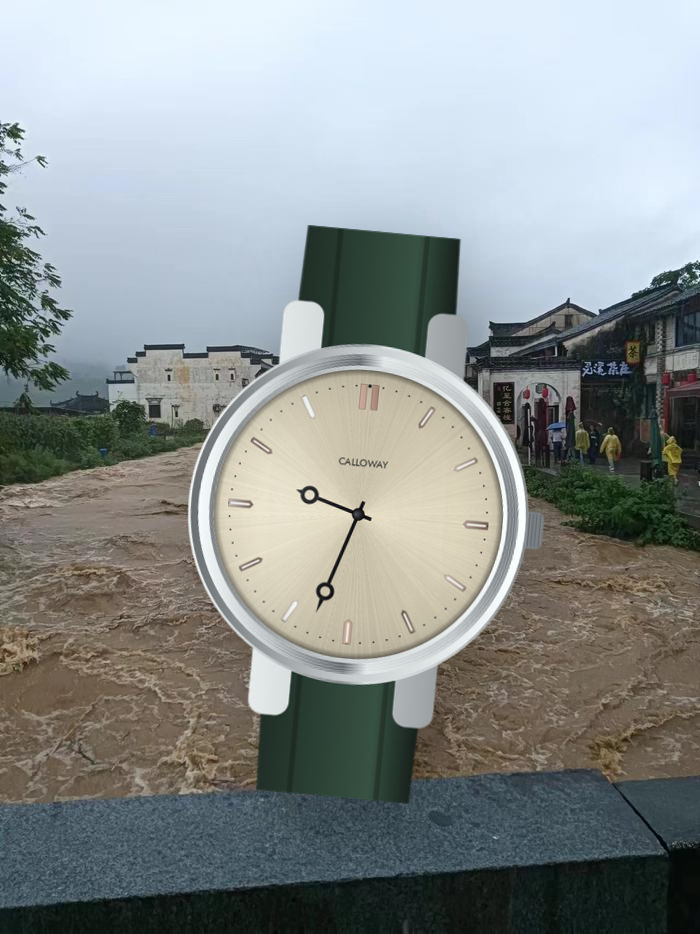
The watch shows 9.33
